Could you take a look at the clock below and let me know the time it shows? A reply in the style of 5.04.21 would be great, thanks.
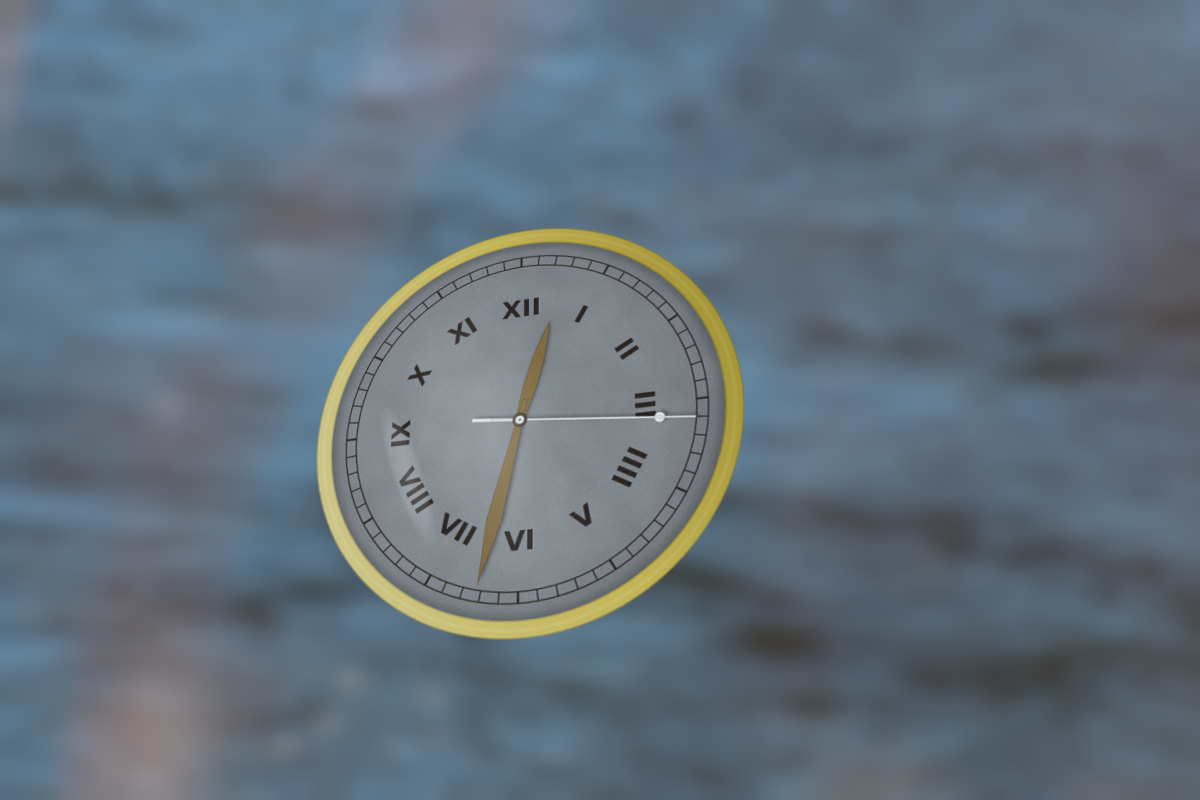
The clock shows 12.32.16
